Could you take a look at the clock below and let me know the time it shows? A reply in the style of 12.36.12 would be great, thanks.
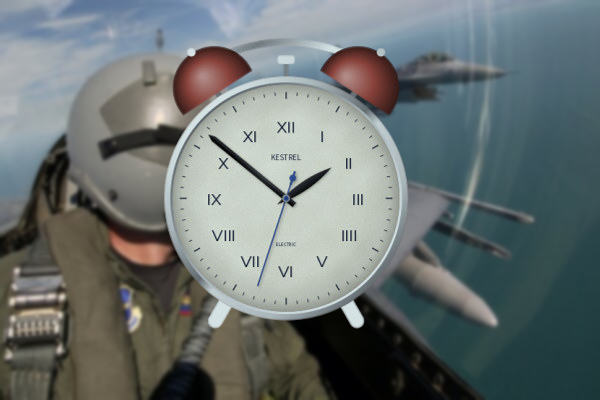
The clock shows 1.51.33
